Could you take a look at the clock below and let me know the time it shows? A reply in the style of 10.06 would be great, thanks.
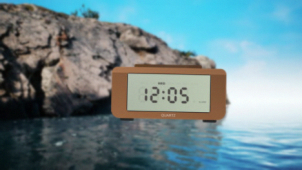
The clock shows 12.05
